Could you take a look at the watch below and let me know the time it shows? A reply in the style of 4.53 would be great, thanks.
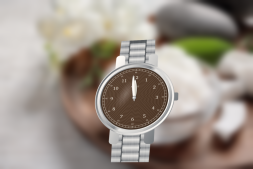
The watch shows 11.59
